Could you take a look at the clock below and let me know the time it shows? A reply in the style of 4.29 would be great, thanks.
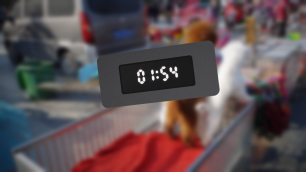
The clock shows 1.54
